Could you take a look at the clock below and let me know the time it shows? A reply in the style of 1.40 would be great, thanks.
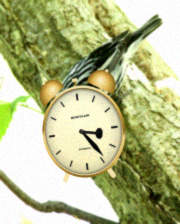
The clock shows 3.24
